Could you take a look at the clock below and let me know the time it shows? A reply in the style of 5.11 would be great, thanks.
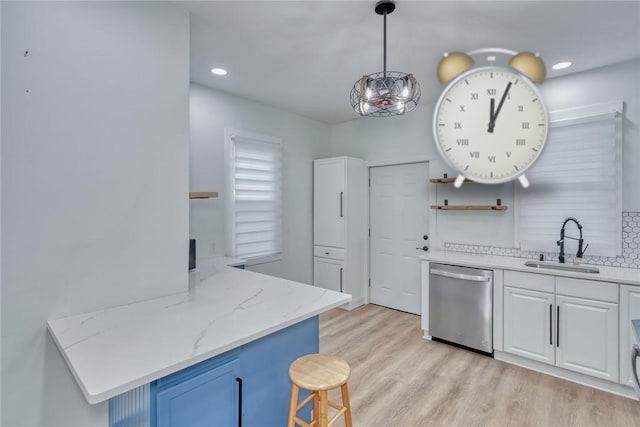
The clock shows 12.04
